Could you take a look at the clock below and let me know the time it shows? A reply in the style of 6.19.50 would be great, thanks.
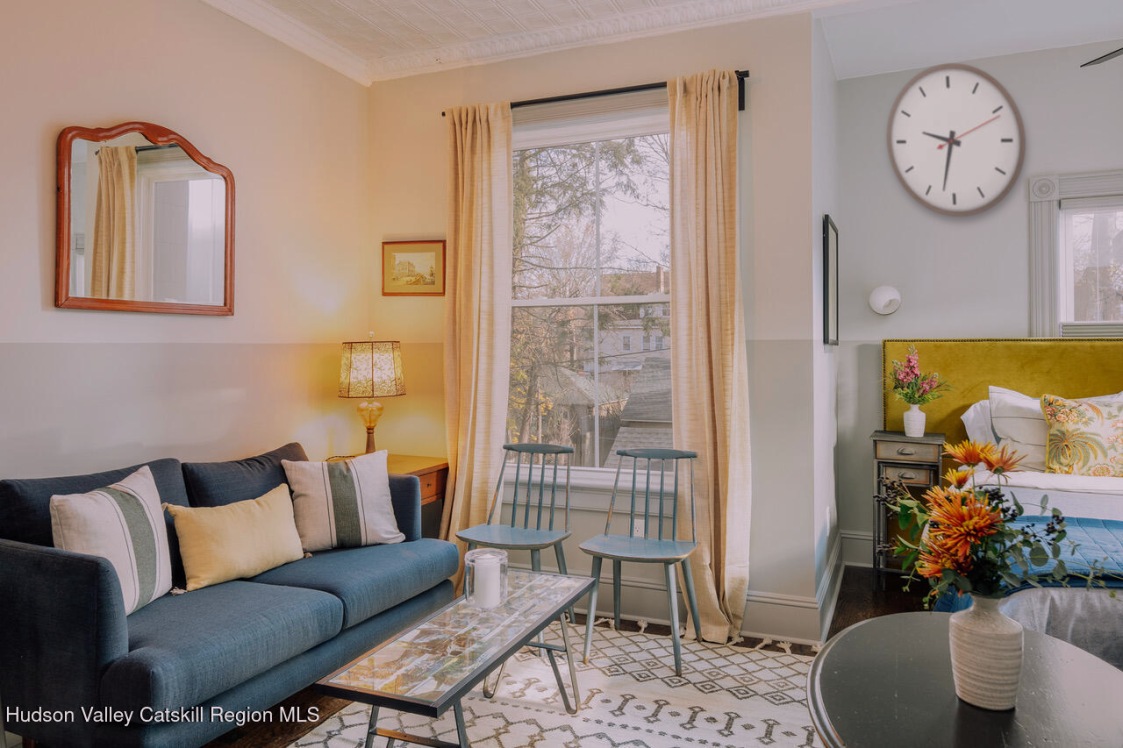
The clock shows 9.32.11
